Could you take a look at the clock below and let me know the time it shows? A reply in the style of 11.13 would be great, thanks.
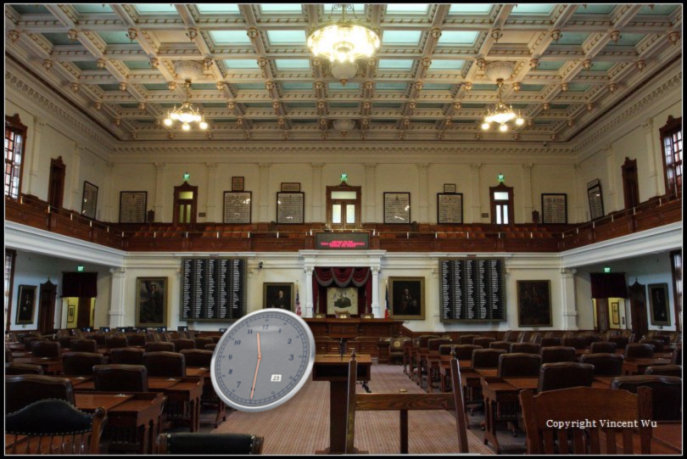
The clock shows 11.30
